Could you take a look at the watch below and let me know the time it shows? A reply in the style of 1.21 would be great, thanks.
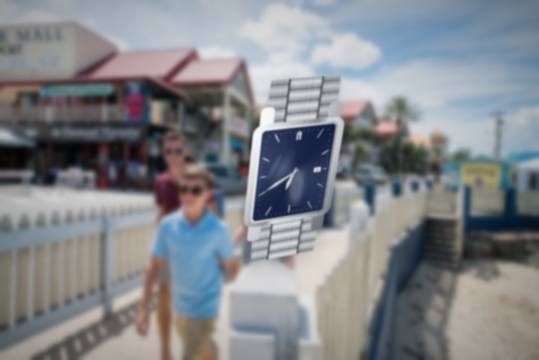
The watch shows 6.40
